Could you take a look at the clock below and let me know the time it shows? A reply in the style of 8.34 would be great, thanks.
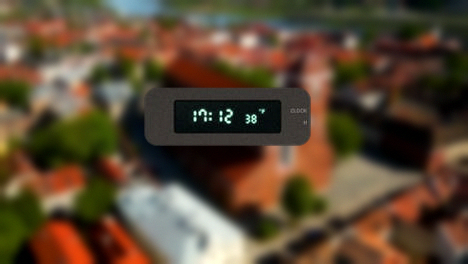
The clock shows 17.12
